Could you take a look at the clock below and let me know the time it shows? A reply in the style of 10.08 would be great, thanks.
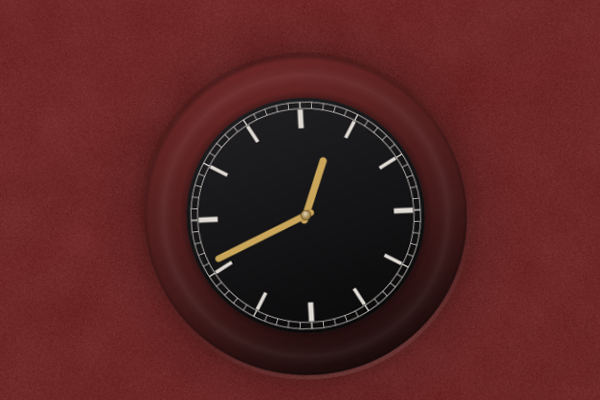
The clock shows 12.41
